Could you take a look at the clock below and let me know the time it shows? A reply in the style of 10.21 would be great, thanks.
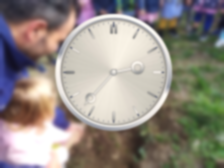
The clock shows 2.37
